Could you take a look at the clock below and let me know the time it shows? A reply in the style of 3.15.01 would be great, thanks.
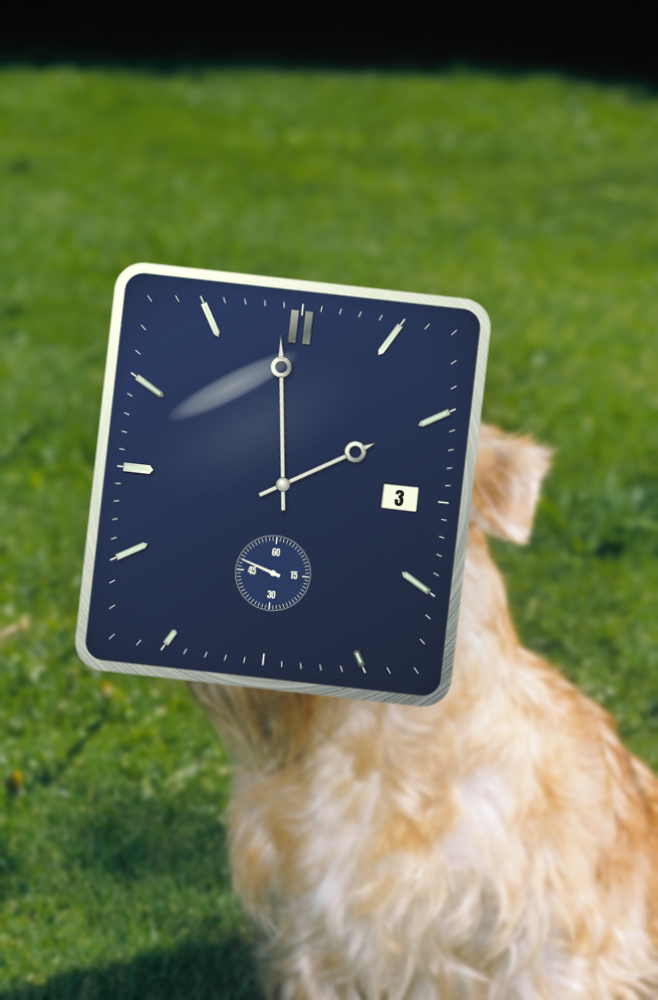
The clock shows 1.58.48
